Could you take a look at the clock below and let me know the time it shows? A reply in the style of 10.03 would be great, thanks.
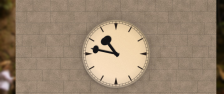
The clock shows 10.47
